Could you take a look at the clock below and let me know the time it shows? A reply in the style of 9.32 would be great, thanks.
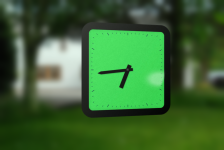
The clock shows 6.44
